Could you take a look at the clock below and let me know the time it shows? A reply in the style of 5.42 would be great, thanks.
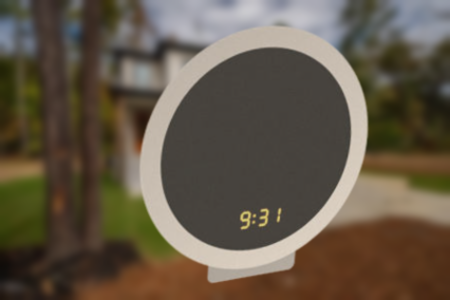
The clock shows 9.31
